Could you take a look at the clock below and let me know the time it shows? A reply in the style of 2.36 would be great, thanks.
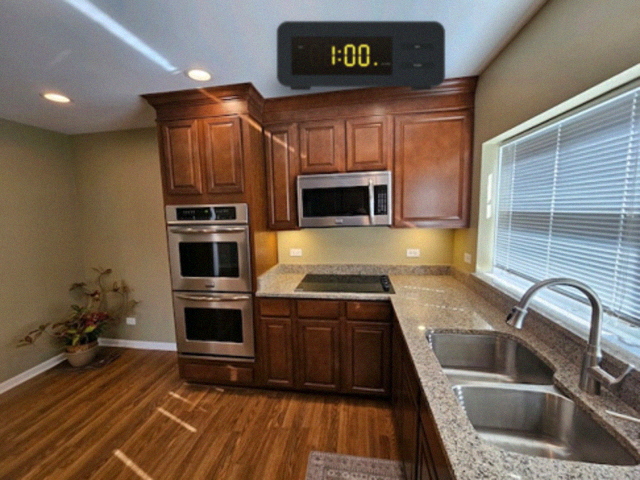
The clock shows 1.00
